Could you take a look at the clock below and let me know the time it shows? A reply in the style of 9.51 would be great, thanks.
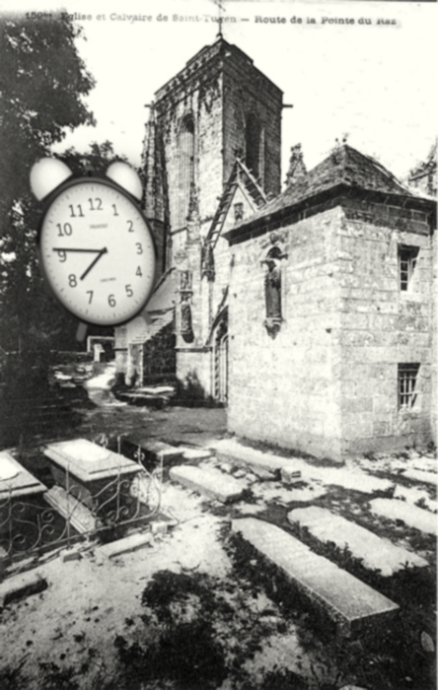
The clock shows 7.46
